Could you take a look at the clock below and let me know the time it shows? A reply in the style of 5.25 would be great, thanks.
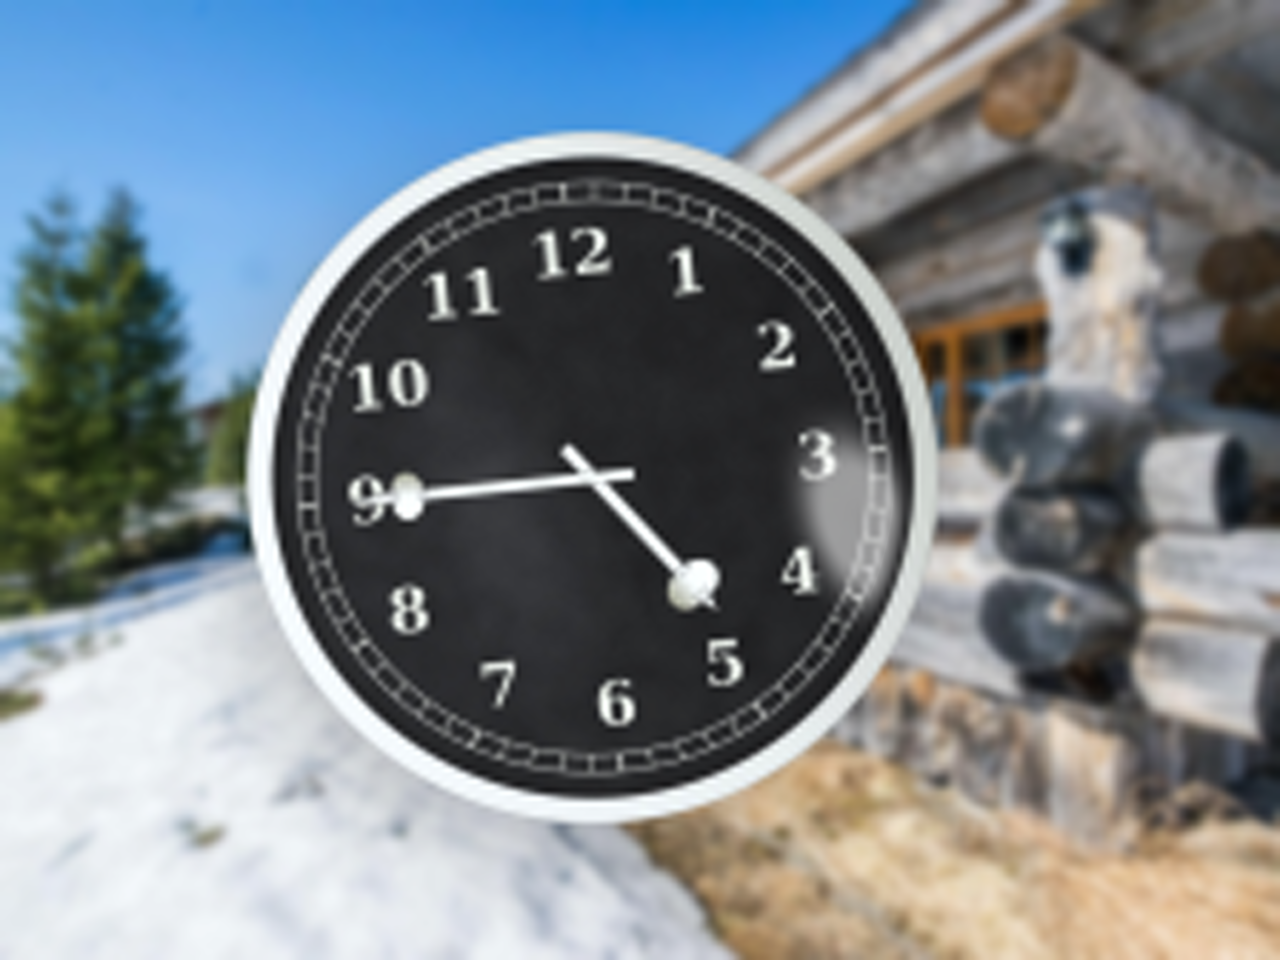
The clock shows 4.45
